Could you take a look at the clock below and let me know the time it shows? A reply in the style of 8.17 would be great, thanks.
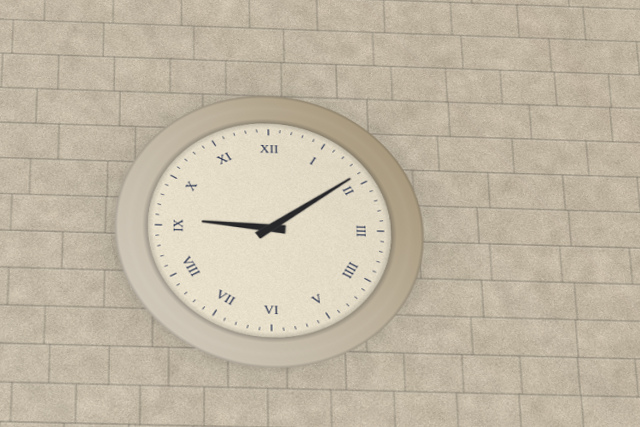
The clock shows 9.09
